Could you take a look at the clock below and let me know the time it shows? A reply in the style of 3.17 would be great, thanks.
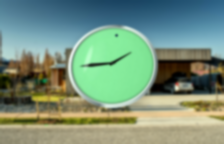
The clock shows 1.43
